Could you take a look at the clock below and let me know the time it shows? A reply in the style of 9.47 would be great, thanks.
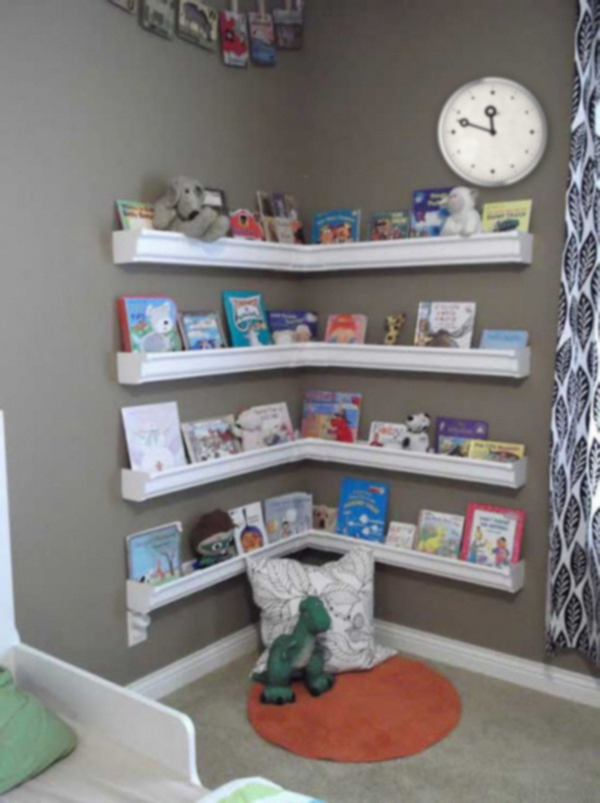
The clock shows 11.48
